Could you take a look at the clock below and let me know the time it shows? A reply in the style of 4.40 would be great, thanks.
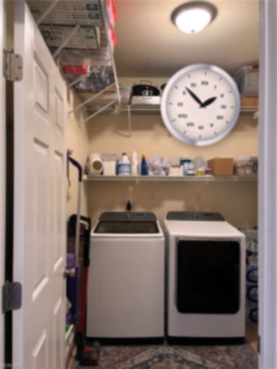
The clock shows 1.52
